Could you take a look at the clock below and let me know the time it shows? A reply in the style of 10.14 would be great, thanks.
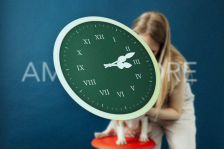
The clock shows 3.12
